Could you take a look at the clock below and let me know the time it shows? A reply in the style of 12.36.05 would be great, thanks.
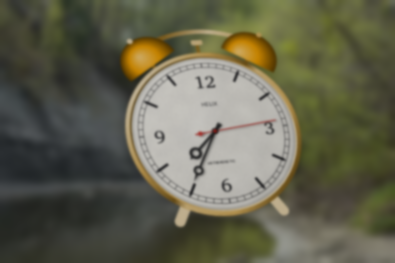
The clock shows 7.35.14
